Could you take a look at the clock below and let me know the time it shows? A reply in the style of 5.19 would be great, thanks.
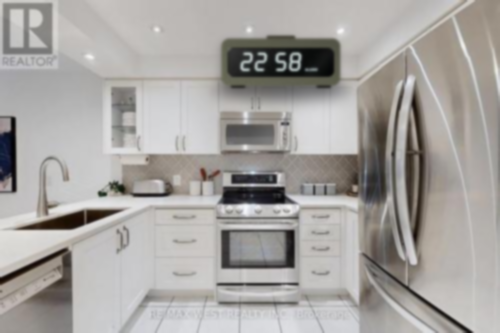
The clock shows 22.58
